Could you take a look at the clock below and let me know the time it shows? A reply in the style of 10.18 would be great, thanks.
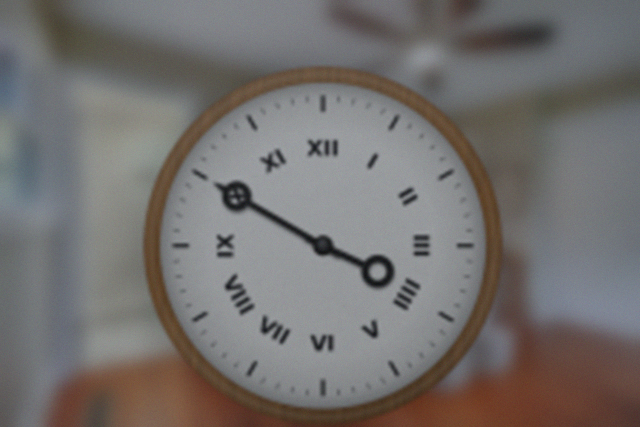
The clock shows 3.50
